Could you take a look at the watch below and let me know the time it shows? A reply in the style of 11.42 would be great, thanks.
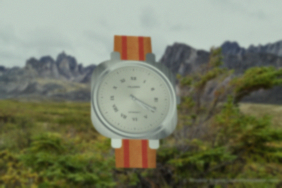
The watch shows 4.20
